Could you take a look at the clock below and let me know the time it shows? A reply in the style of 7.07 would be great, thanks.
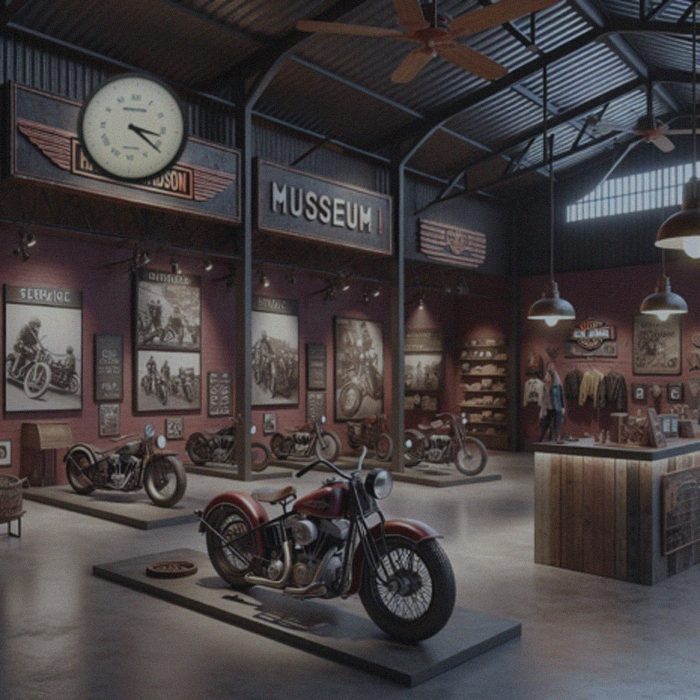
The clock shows 3.21
